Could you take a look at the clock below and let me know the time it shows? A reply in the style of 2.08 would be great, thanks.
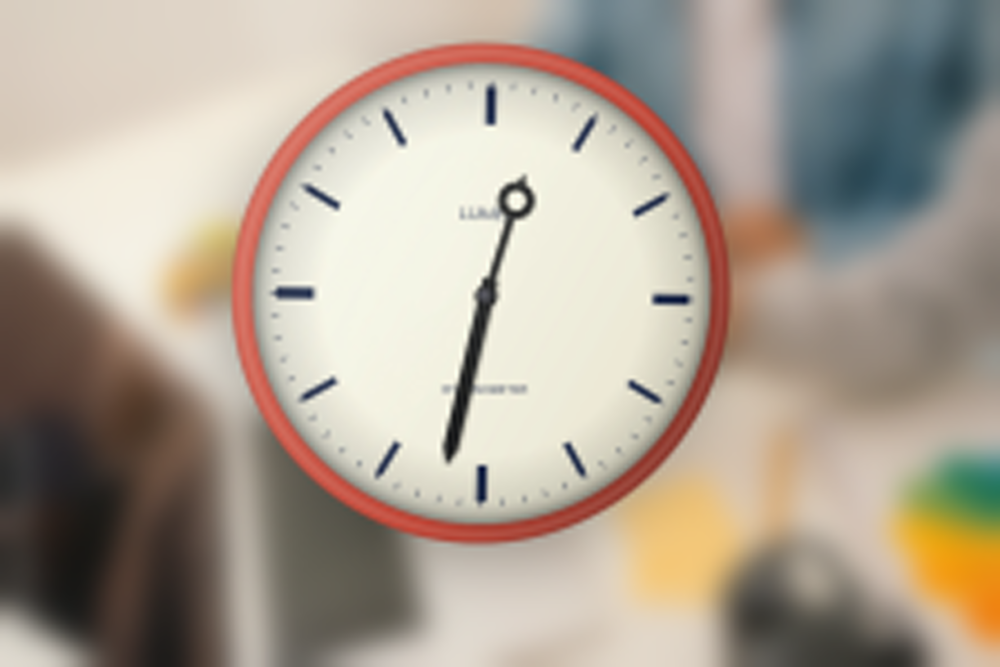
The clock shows 12.32
